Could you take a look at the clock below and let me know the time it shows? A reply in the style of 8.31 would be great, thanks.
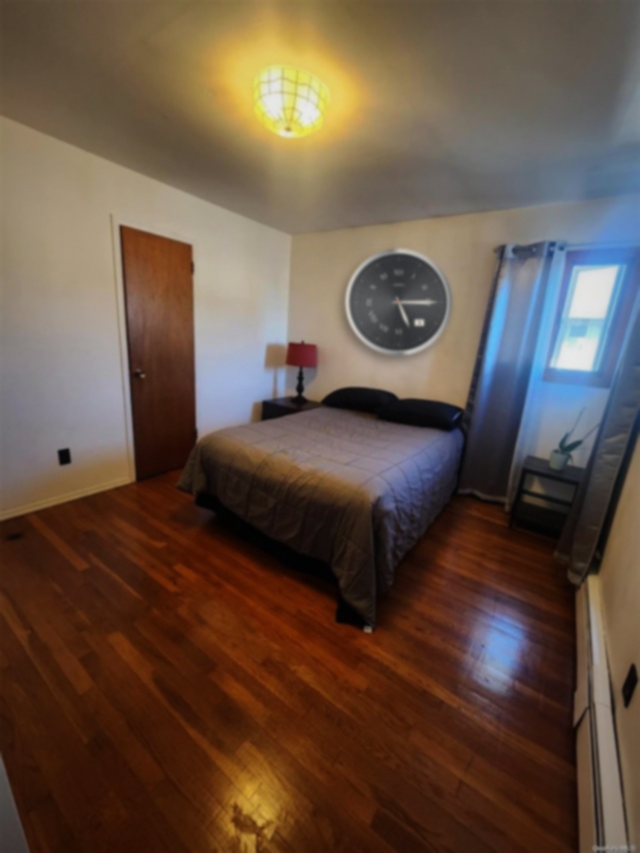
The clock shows 5.15
